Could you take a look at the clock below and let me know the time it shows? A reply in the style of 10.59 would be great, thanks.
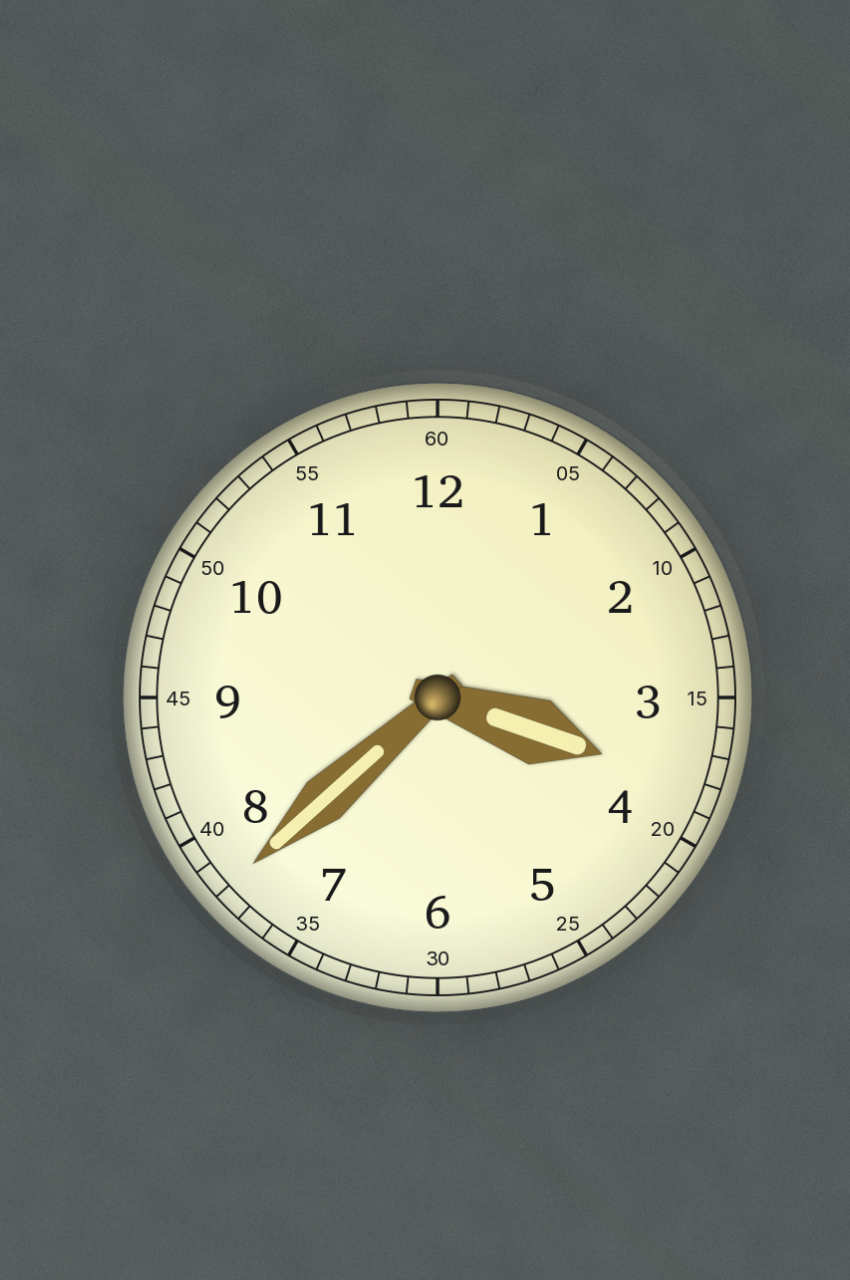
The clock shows 3.38
